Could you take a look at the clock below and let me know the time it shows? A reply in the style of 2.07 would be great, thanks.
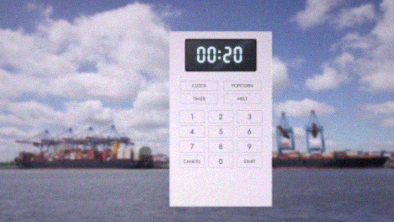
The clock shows 0.20
